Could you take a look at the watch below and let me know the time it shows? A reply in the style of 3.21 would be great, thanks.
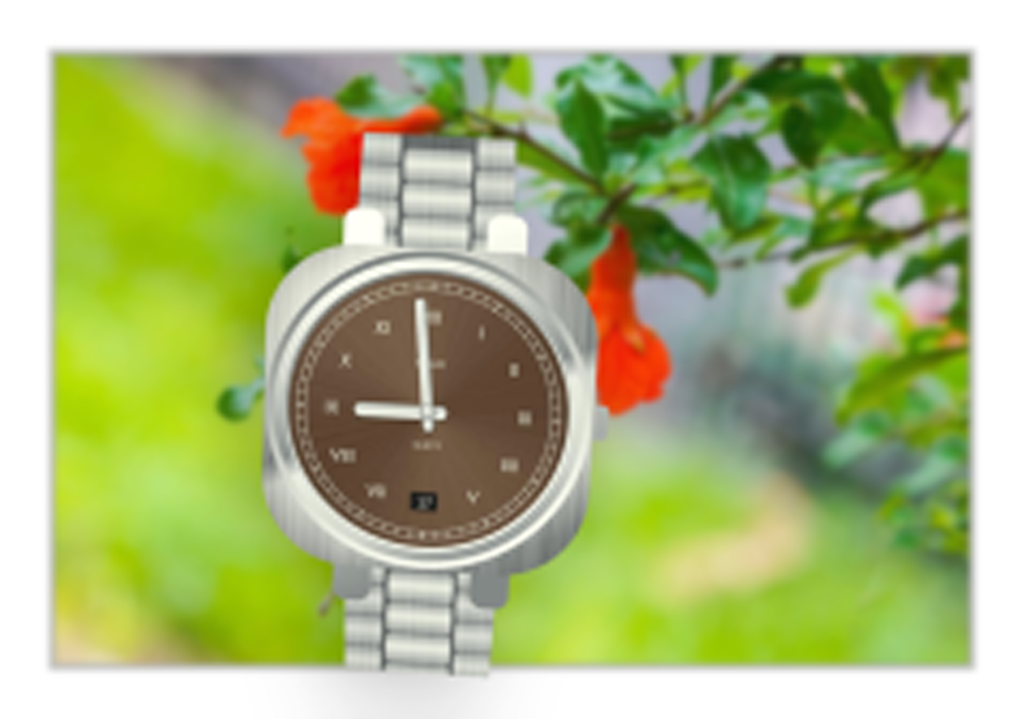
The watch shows 8.59
